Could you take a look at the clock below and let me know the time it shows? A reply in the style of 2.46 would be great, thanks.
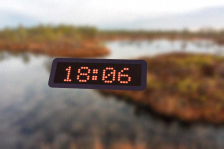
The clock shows 18.06
